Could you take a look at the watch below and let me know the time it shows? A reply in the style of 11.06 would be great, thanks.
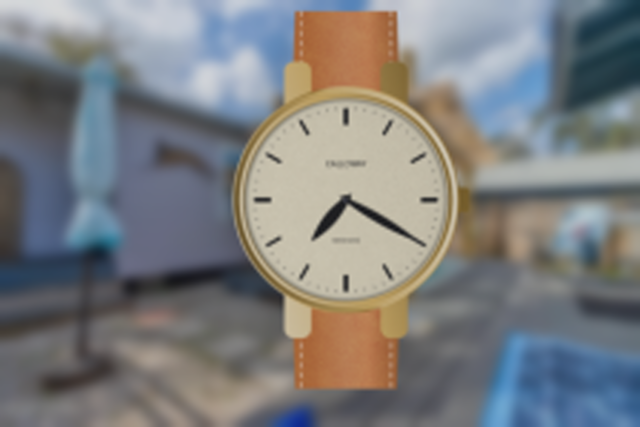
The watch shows 7.20
